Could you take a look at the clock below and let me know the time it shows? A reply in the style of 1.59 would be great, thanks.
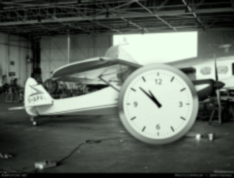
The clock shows 10.52
